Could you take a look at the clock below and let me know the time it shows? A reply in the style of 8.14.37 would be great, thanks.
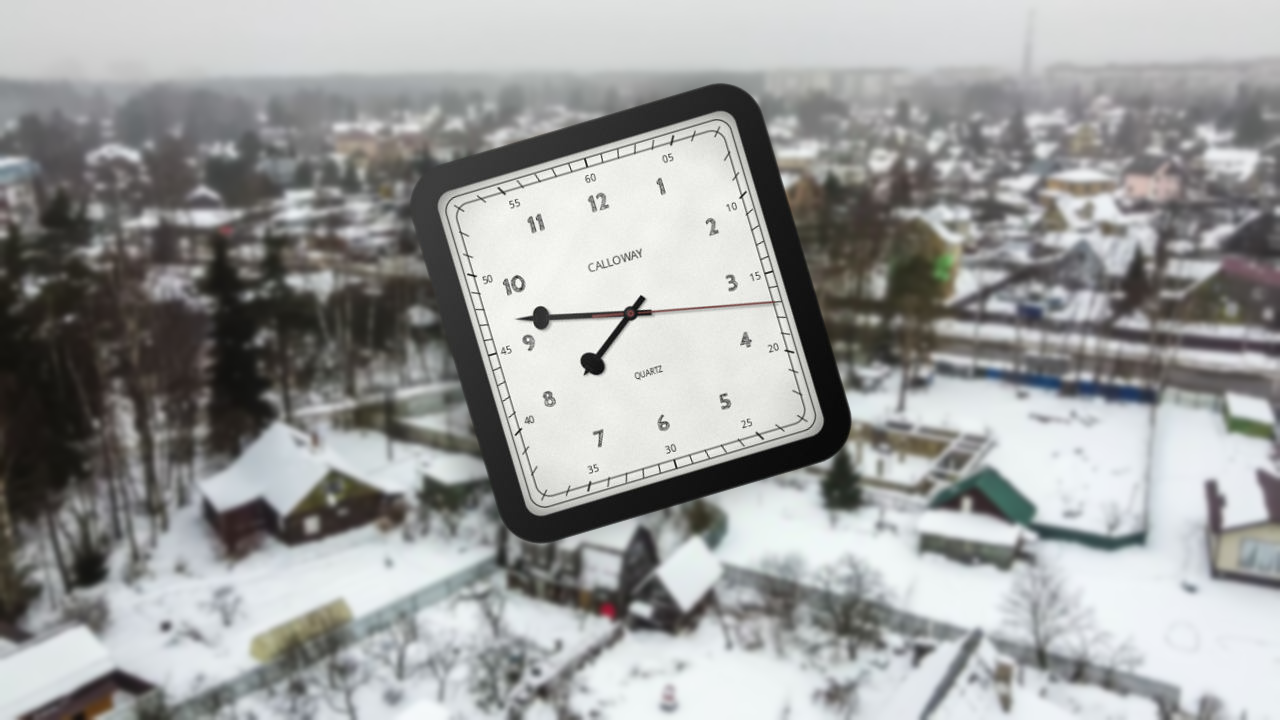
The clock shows 7.47.17
